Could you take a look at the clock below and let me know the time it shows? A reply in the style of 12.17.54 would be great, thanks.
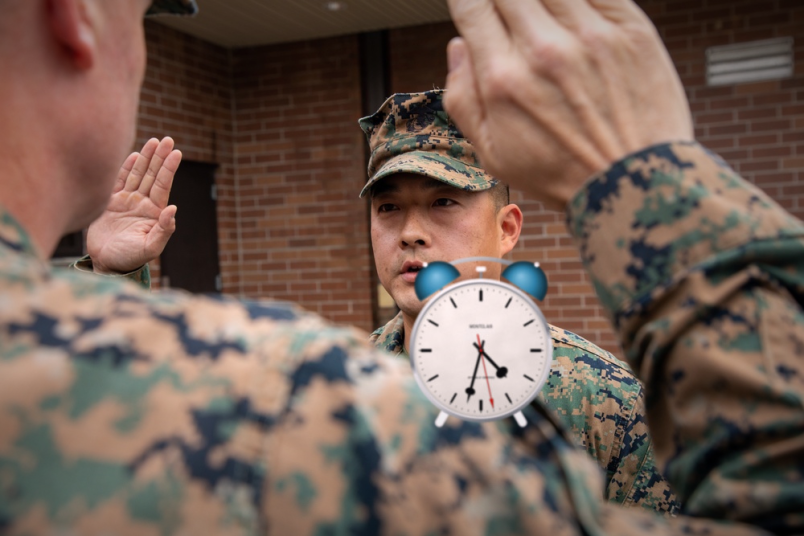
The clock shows 4.32.28
